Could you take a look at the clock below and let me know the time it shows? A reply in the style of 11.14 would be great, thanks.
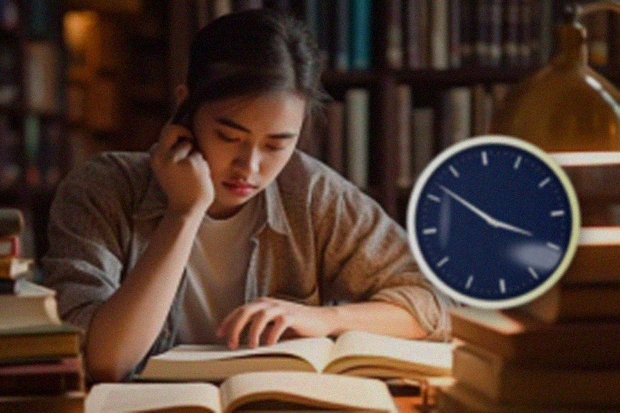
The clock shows 3.52
